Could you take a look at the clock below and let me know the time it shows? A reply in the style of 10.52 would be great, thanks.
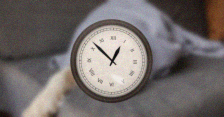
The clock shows 12.52
